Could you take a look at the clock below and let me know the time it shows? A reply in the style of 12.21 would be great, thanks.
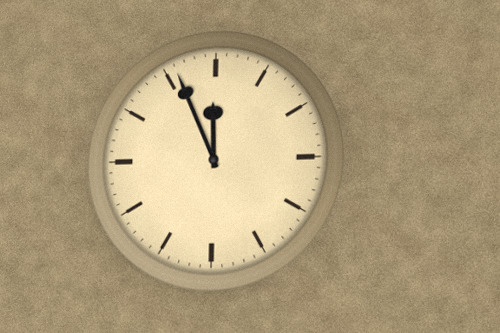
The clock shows 11.56
